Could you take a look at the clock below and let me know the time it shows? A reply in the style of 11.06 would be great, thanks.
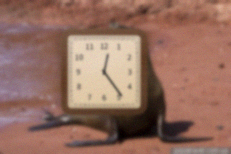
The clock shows 12.24
